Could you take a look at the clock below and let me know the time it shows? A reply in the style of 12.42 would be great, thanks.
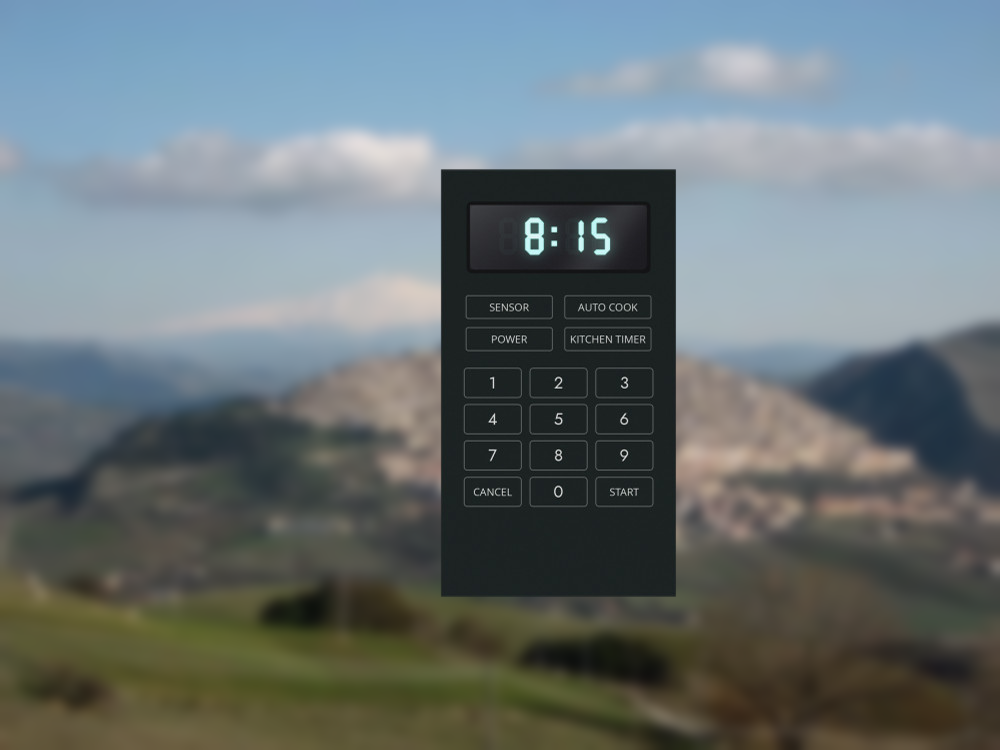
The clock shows 8.15
